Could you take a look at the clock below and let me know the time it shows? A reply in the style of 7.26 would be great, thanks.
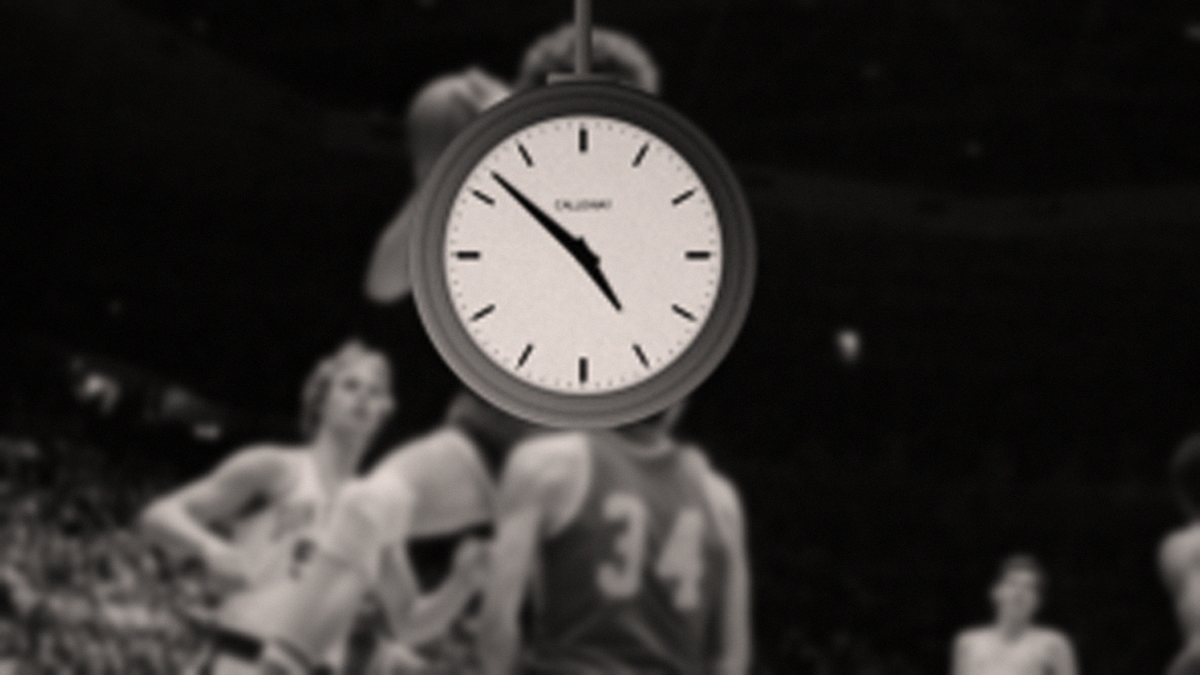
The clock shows 4.52
